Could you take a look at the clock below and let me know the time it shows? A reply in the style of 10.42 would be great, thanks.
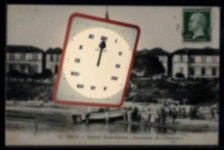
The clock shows 12.00
